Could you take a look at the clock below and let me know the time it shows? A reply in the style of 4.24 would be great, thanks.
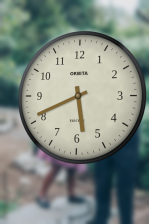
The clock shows 5.41
